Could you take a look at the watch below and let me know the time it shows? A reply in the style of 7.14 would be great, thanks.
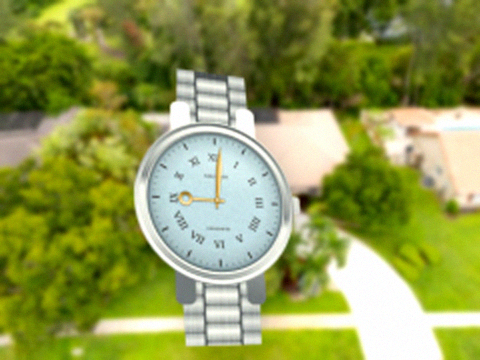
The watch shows 9.01
